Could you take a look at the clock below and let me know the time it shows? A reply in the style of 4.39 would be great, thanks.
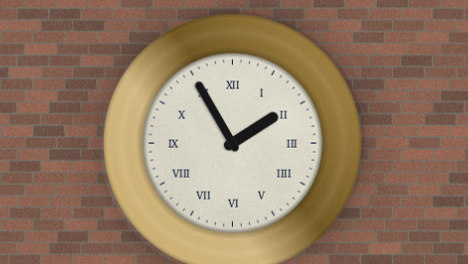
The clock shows 1.55
